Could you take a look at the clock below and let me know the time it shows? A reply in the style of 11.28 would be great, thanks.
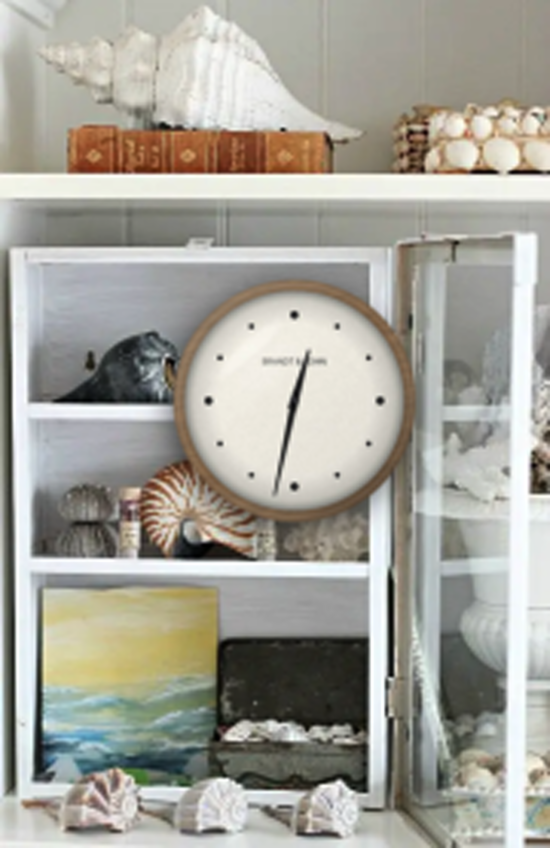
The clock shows 12.32
